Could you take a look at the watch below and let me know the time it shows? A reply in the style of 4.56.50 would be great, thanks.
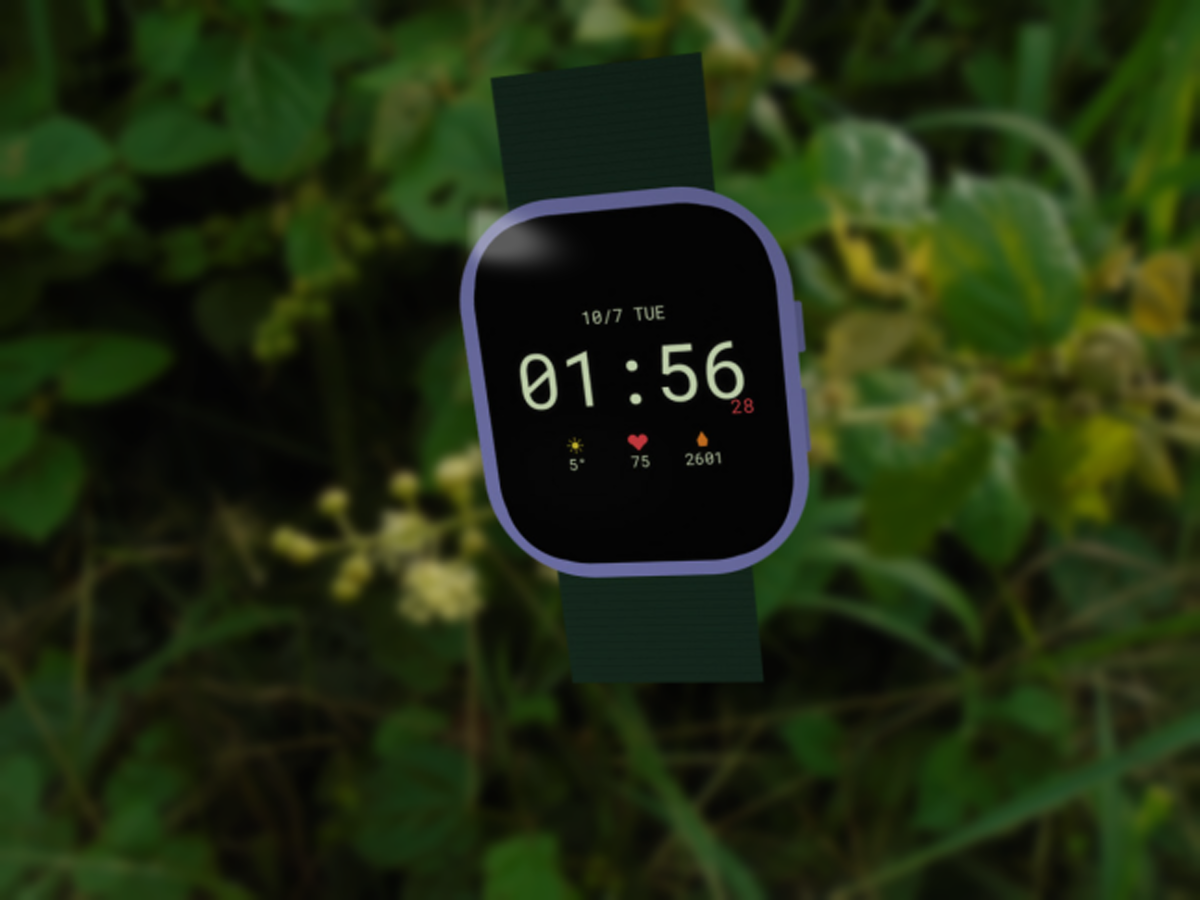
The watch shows 1.56.28
